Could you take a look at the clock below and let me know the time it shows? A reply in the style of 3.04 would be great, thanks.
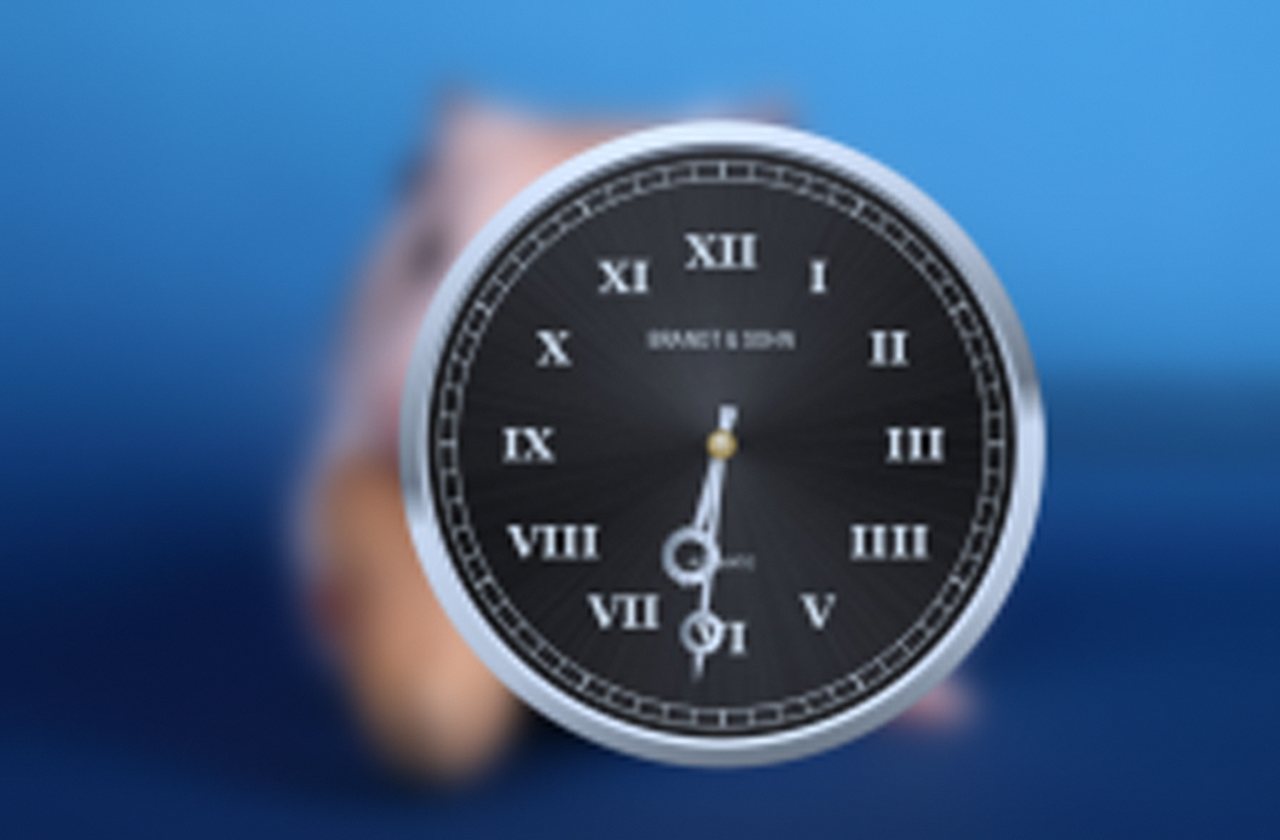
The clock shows 6.31
